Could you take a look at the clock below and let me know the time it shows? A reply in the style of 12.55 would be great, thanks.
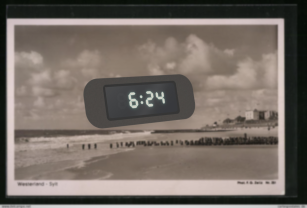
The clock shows 6.24
